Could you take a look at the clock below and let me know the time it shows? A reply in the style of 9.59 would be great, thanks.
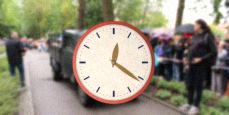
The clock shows 12.21
